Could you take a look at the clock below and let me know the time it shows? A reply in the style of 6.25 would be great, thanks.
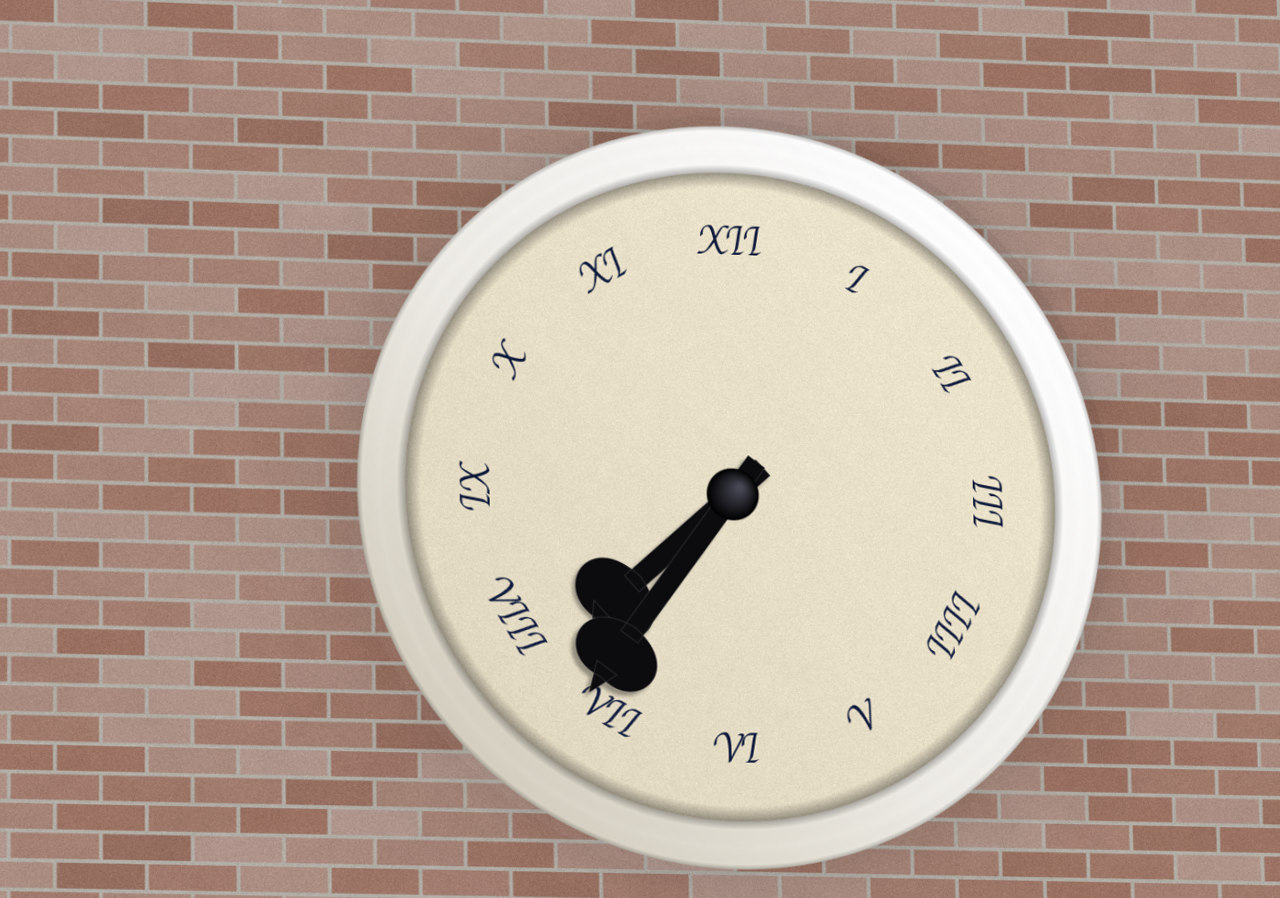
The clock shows 7.36
